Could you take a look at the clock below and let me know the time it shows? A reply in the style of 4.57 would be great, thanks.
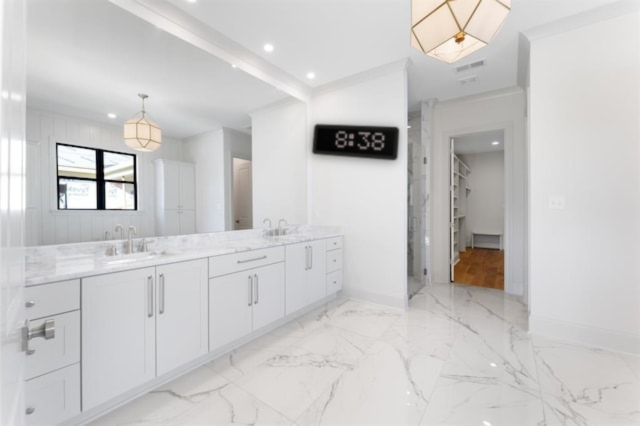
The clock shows 8.38
